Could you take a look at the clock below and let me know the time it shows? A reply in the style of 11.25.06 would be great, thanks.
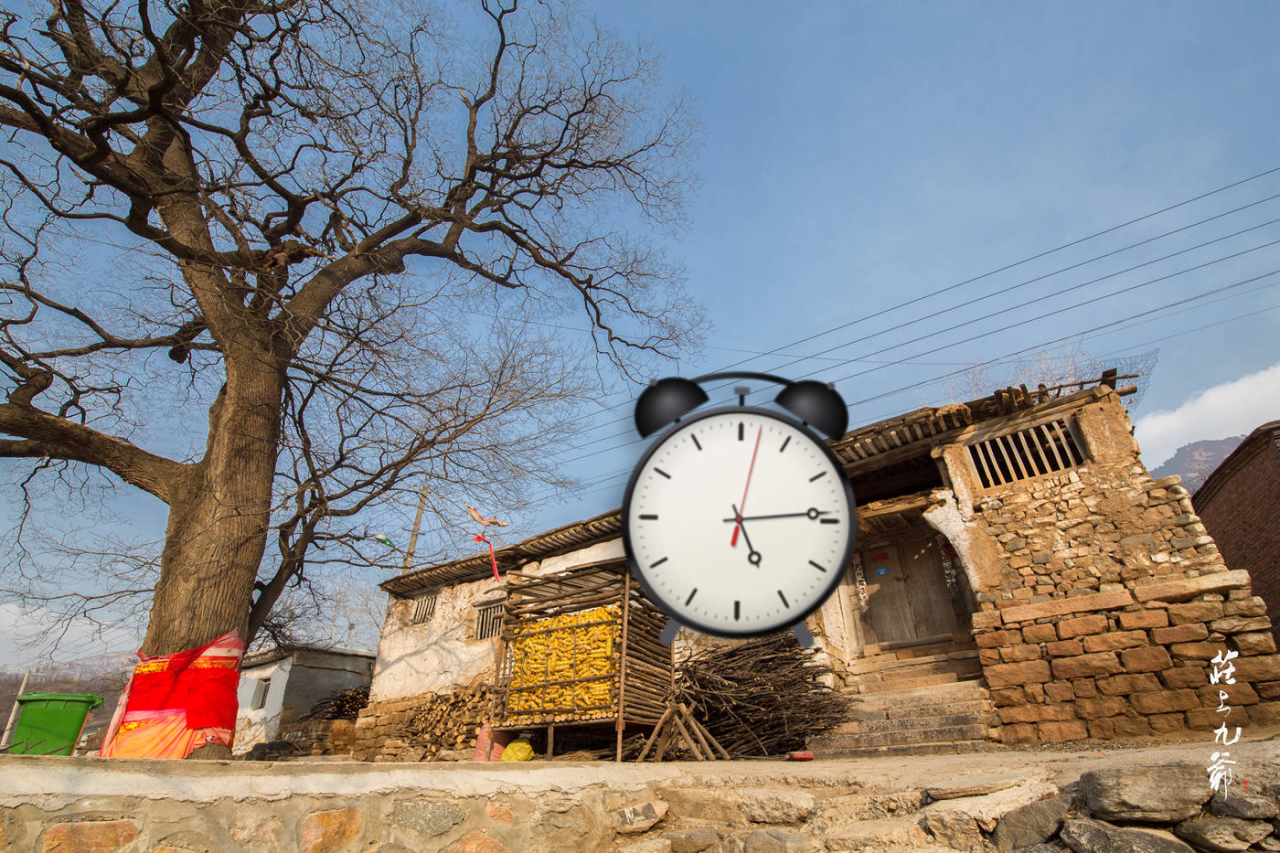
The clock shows 5.14.02
